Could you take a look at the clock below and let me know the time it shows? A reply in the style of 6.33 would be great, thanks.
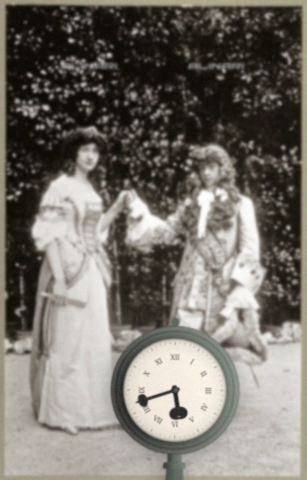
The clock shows 5.42
